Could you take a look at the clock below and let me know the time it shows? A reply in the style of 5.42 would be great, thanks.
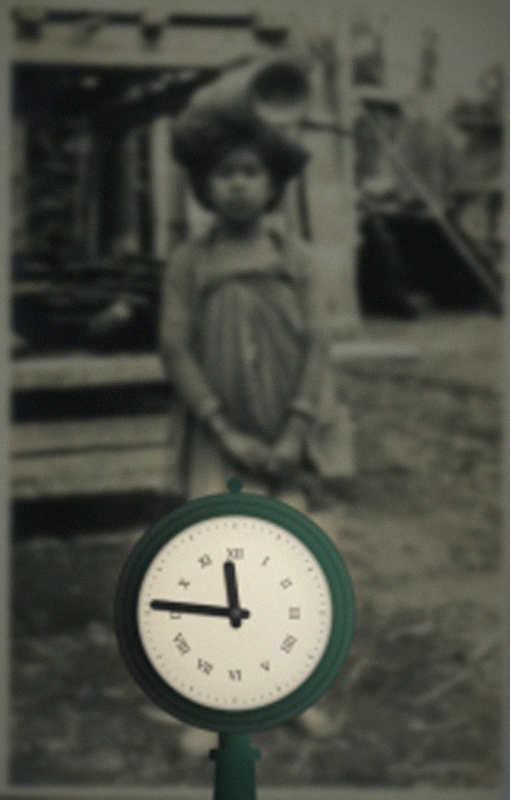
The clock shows 11.46
